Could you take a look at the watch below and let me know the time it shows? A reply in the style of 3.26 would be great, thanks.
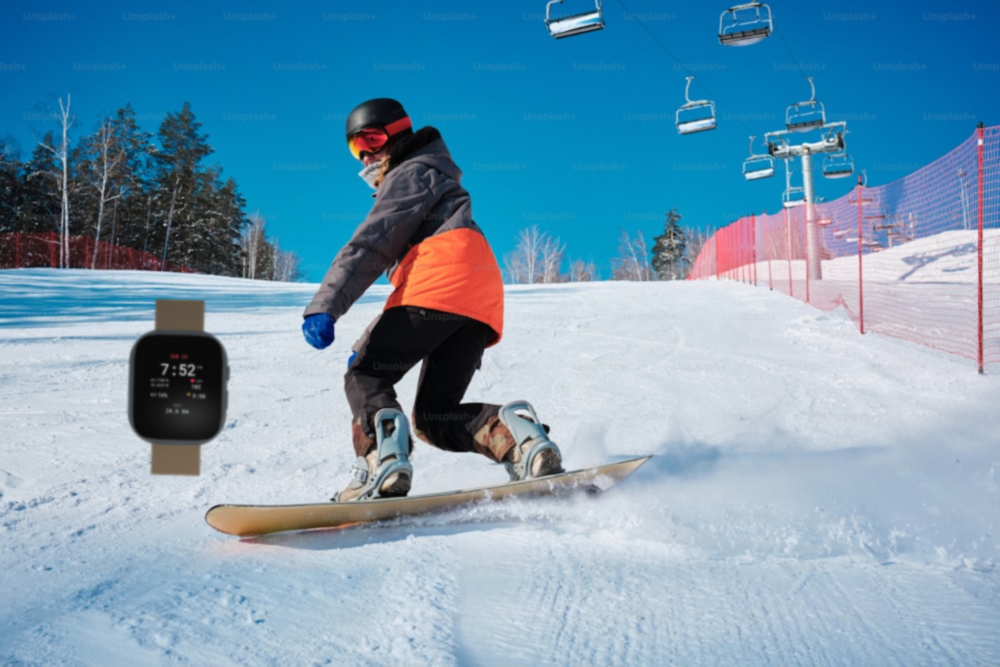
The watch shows 7.52
